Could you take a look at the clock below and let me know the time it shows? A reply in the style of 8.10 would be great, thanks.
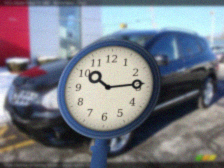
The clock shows 10.14
